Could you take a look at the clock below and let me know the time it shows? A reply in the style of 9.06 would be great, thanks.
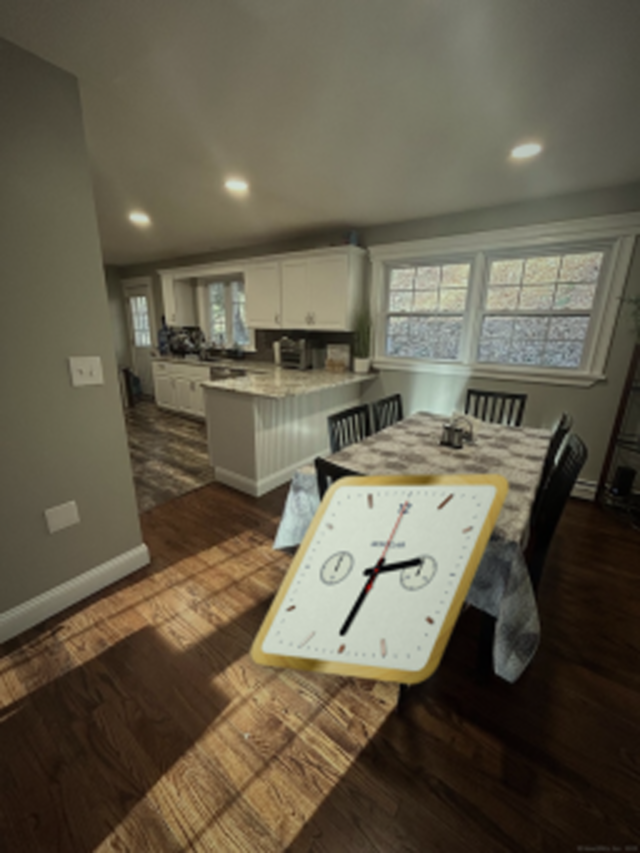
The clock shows 2.31
